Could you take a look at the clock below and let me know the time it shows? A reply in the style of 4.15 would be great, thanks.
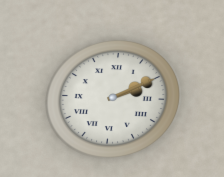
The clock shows 2.10
